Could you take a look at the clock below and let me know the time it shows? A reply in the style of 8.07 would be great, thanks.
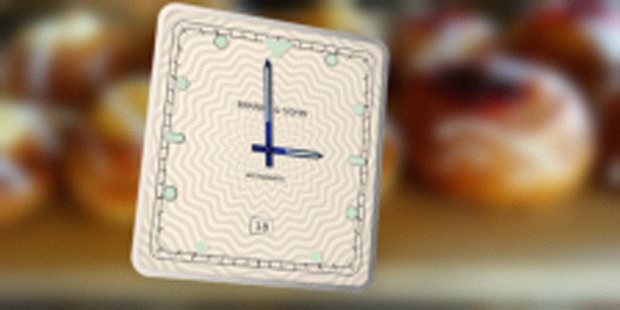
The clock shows 2.59
